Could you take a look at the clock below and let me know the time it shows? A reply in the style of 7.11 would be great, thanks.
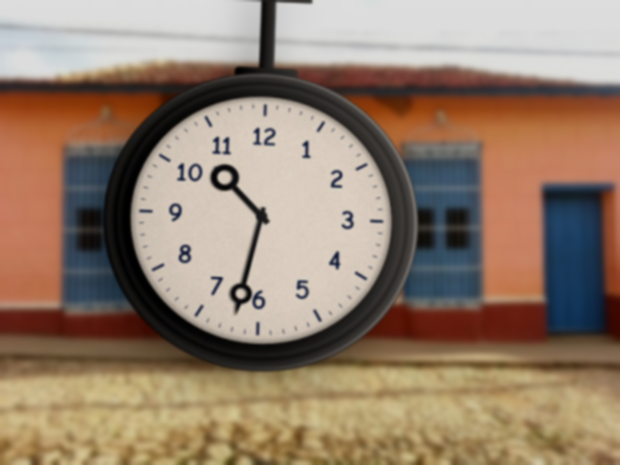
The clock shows 10.32
